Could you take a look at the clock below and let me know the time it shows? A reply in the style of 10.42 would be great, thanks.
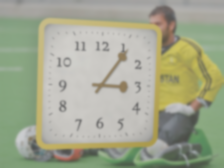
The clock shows 3.06
